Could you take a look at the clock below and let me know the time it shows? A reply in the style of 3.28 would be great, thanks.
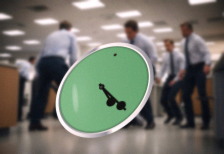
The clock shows 4.20
